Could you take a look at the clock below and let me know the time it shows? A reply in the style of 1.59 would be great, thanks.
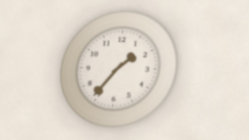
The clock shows 1.36
